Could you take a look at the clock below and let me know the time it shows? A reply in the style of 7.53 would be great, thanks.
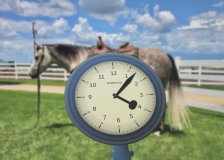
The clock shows 4.07
